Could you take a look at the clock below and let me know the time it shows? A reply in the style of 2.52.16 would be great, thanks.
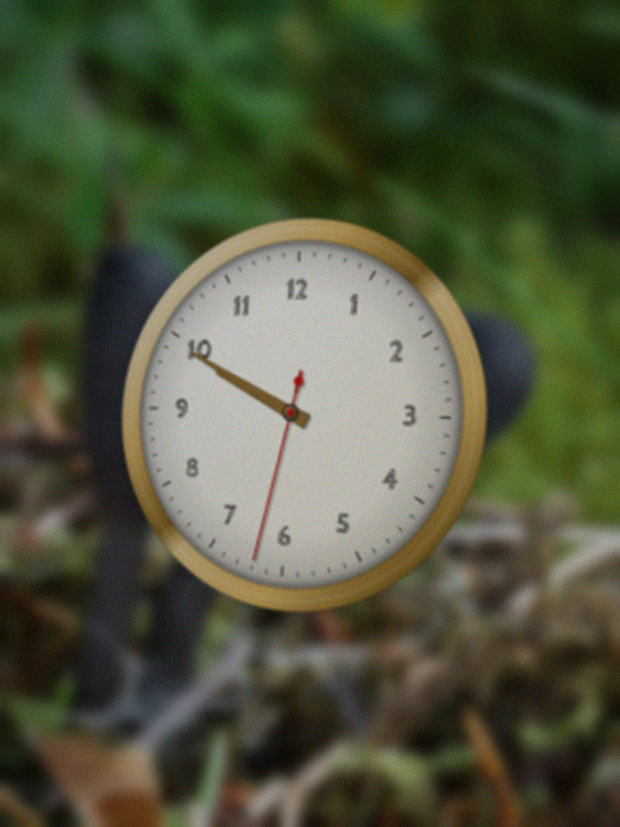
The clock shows 9.49.32
